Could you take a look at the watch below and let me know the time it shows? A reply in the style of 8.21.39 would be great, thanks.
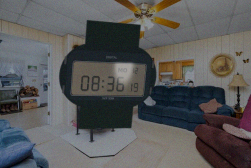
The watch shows 8.36.19
